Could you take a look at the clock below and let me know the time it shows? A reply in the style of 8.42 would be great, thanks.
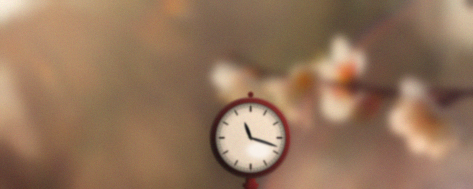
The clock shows 11.18
